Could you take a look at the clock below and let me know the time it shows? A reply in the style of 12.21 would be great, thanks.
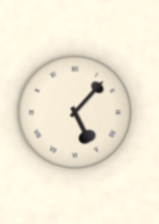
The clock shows 5.07
